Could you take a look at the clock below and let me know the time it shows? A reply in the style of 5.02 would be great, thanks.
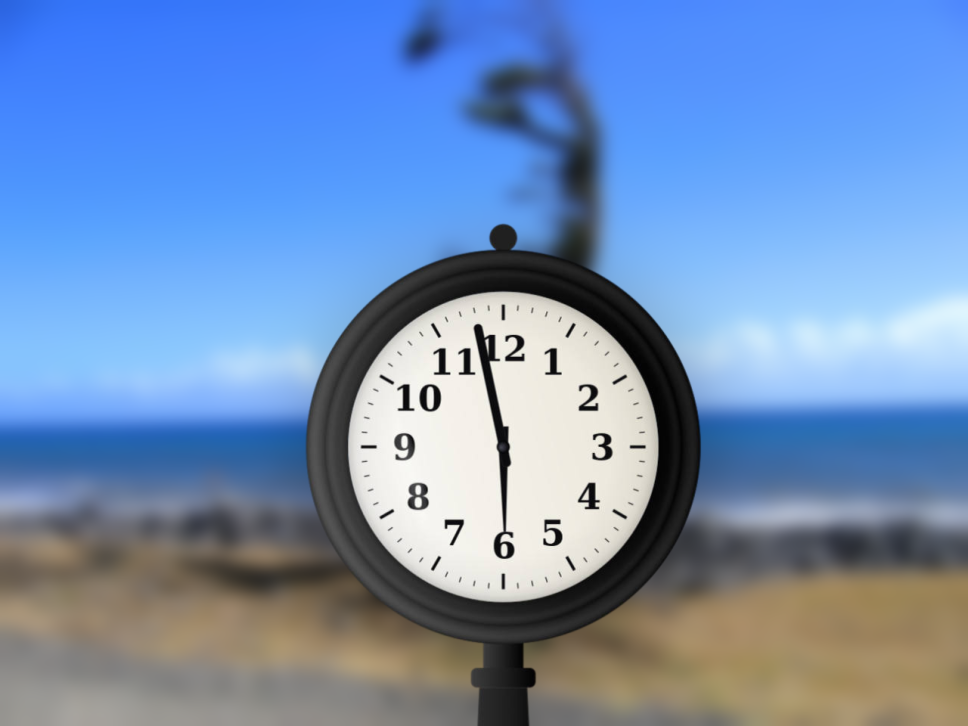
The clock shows 5.58
